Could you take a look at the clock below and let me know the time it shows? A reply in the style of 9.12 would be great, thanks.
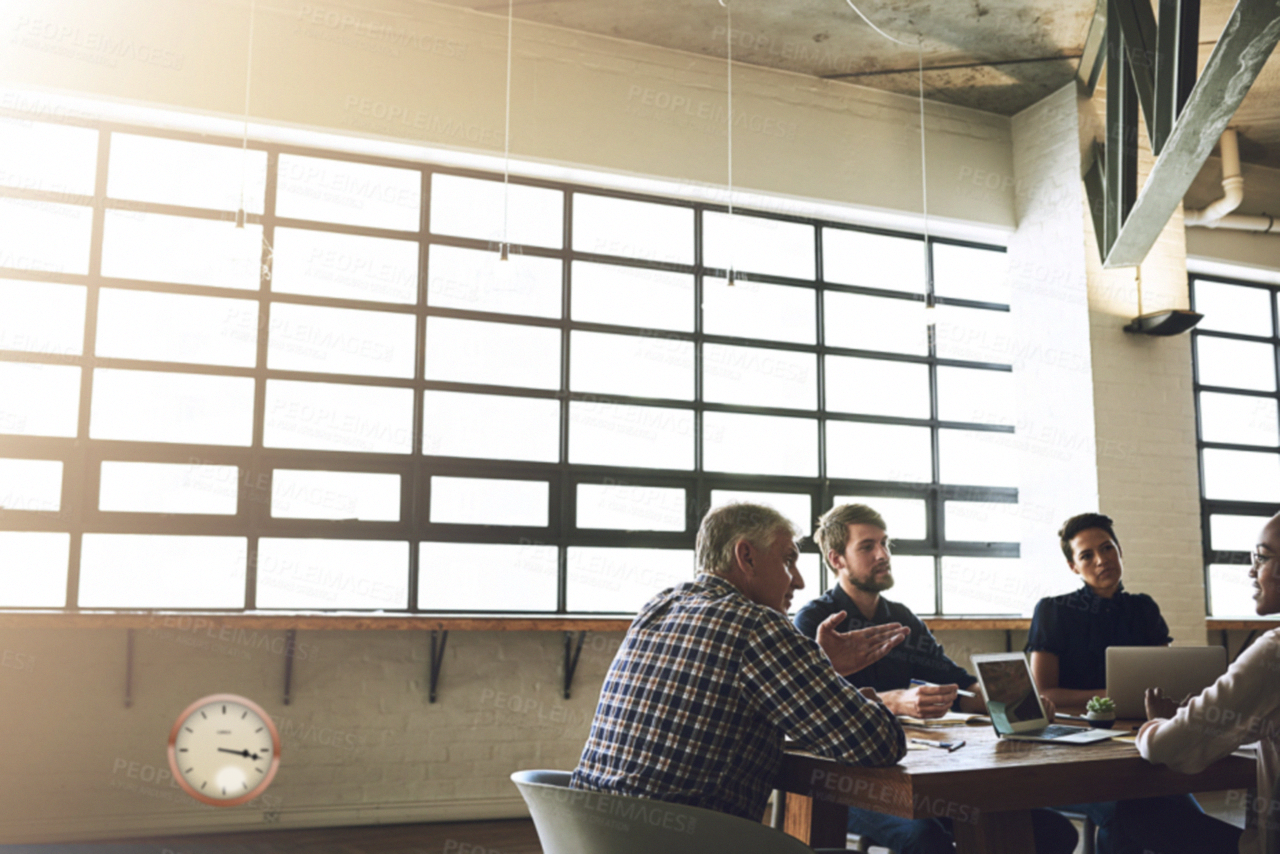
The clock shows 3.17
